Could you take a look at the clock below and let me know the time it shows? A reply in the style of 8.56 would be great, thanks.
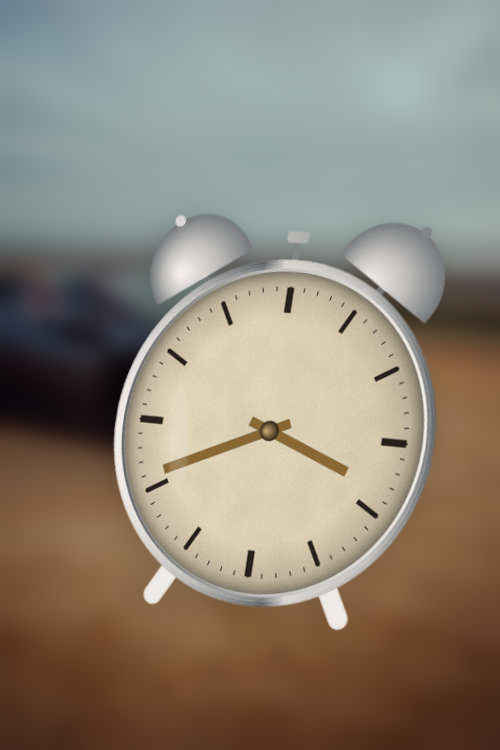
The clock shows 3.41
